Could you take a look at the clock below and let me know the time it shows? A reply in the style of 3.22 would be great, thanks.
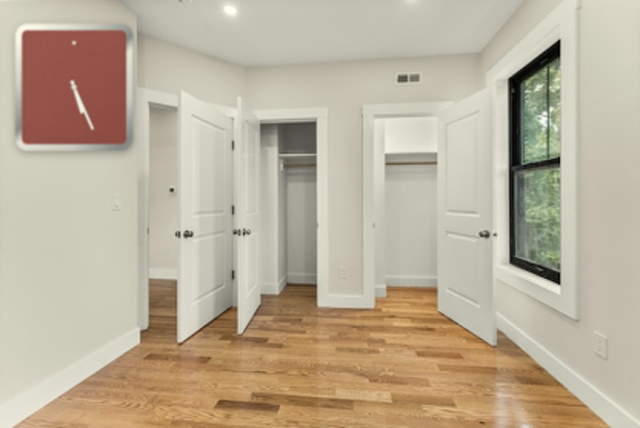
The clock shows 5.26
